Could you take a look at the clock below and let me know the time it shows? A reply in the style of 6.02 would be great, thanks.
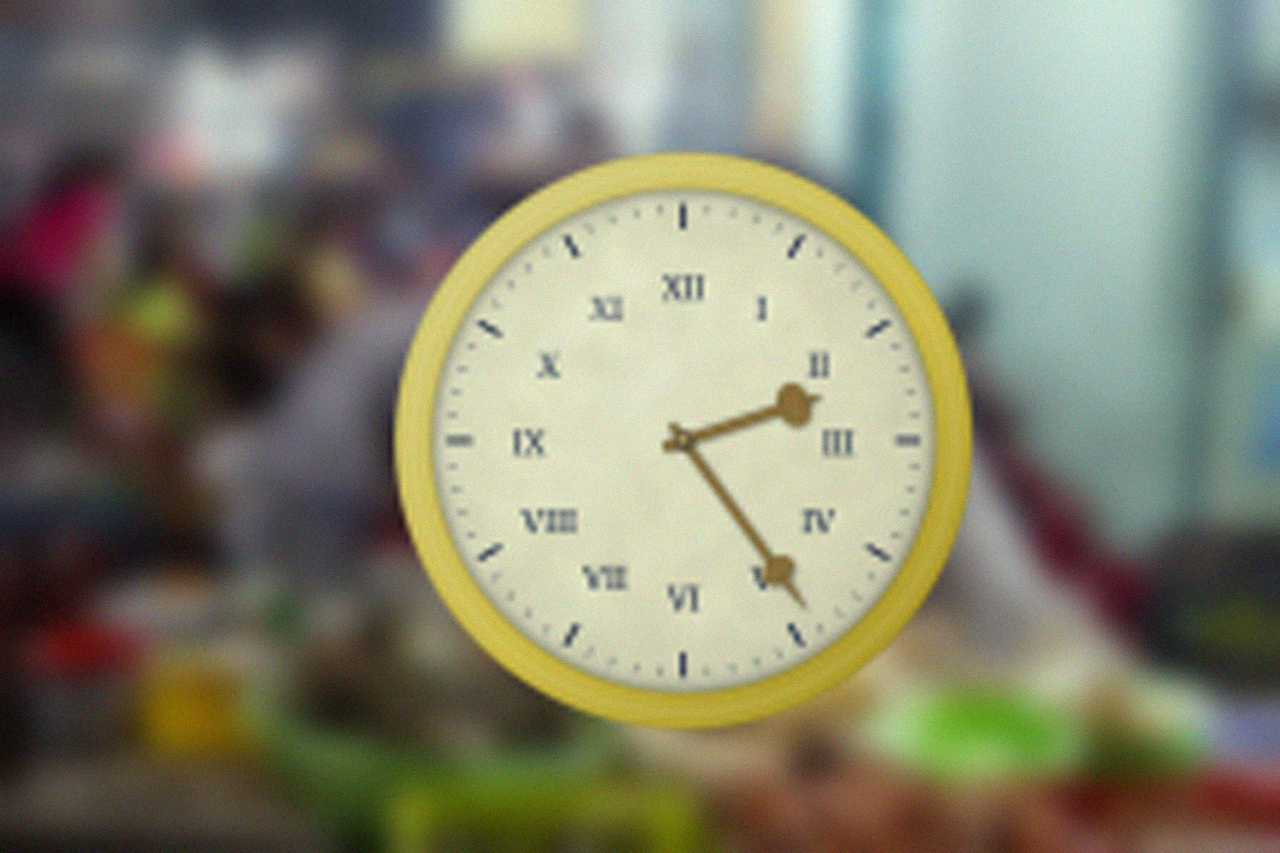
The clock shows 2.24
